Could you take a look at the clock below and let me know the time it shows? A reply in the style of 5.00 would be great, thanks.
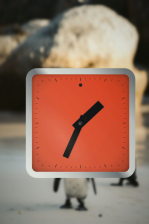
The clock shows 1.34
